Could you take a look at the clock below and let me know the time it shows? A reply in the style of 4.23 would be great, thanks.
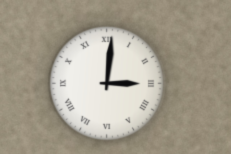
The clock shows 3.01
